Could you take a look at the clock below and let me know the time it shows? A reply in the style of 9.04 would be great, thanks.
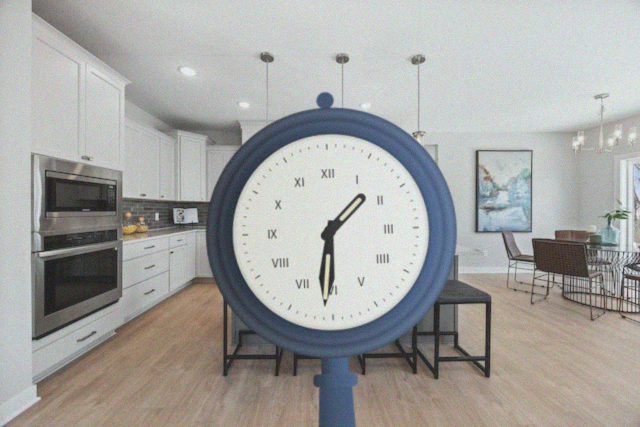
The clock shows 1.31
